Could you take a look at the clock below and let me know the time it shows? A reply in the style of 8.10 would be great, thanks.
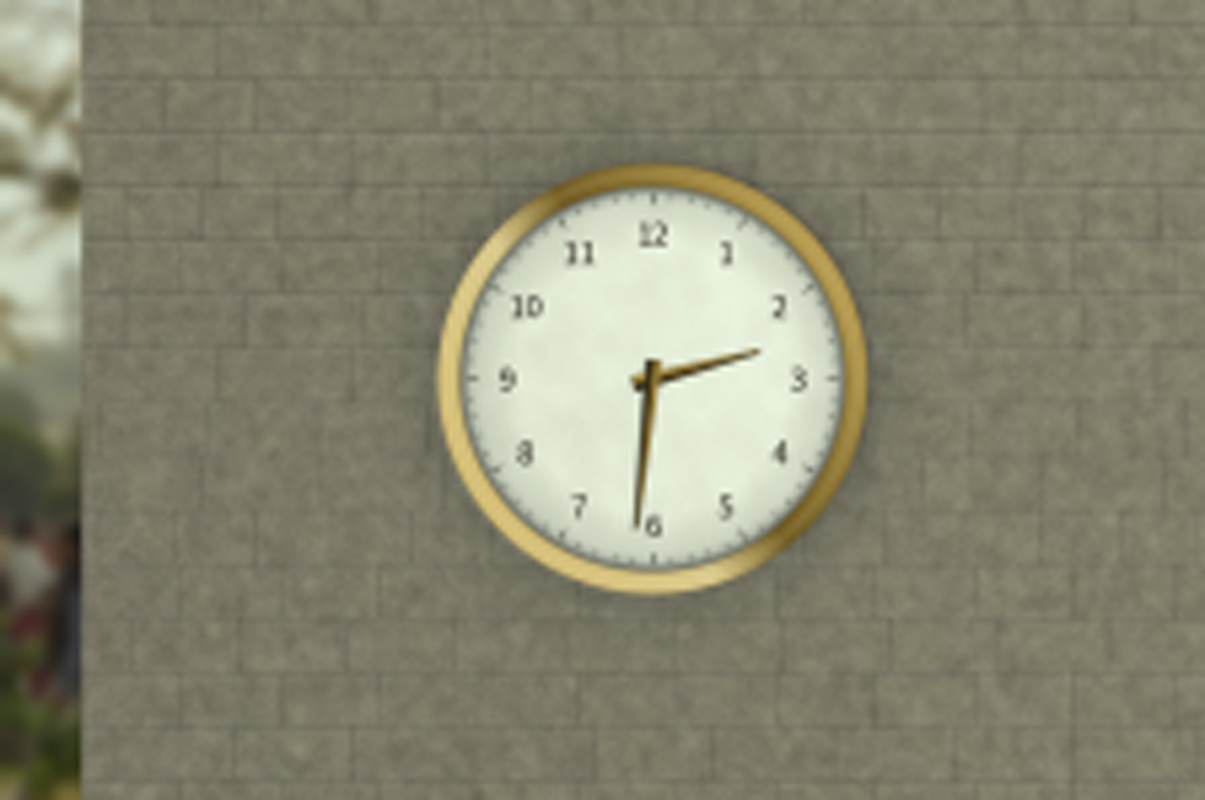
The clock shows 2.31
